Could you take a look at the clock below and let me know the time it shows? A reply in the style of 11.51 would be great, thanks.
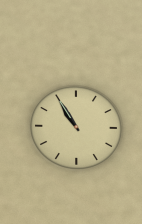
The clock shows 10.55
